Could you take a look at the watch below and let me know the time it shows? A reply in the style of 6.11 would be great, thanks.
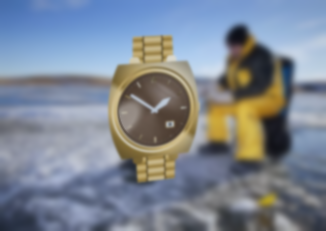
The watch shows 1.51
